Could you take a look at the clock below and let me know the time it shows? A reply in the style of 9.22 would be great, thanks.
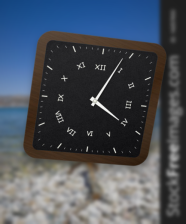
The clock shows 4.04
